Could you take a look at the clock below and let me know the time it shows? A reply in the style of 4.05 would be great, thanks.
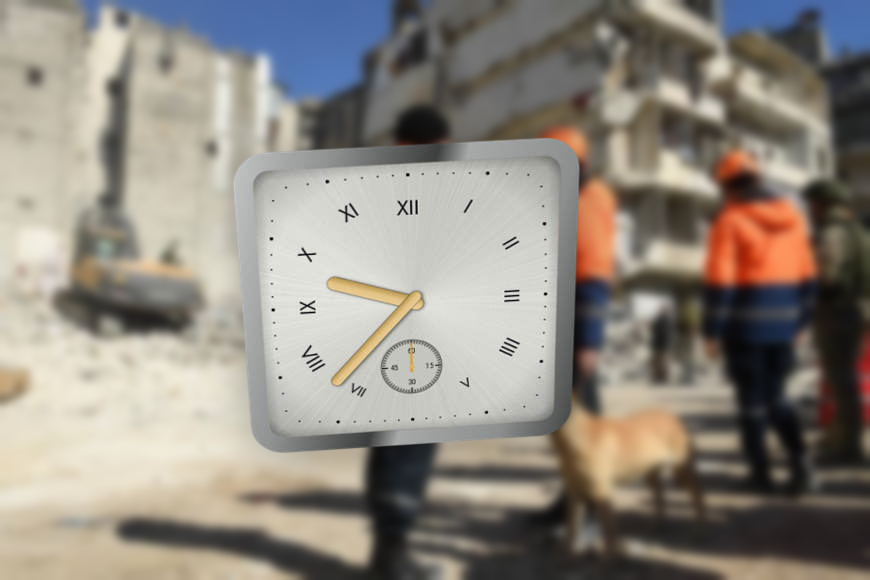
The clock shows 9.37
